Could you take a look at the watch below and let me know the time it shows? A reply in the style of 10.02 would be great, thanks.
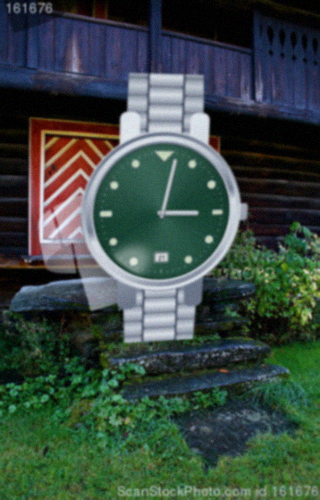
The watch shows 3.02
